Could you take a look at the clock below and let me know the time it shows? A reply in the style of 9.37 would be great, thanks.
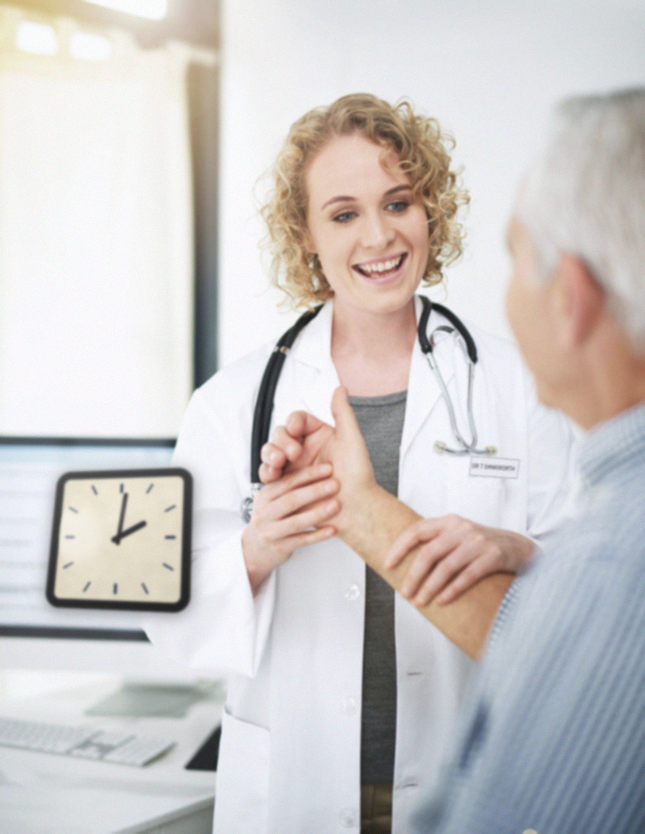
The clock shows 2.01
